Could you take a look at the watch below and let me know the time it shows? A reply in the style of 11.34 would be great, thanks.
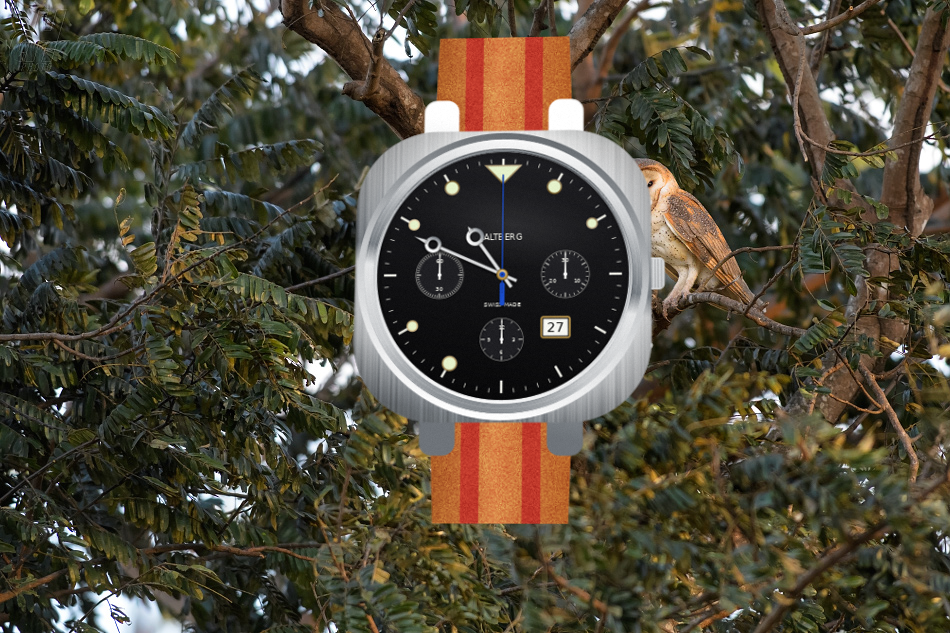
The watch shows 10.49
